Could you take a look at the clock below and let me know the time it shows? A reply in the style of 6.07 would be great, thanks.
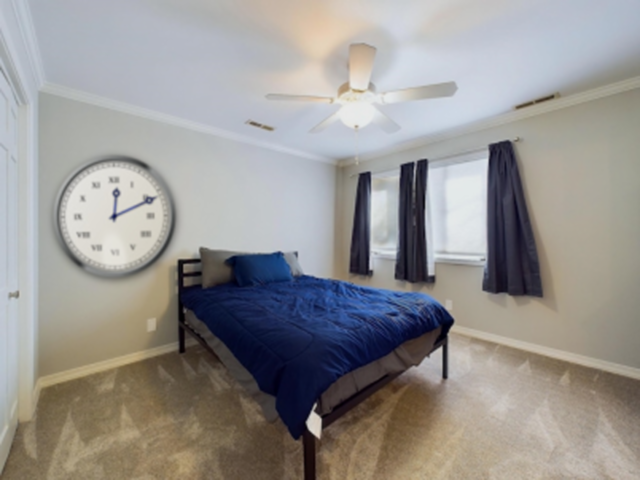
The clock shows 12.11
